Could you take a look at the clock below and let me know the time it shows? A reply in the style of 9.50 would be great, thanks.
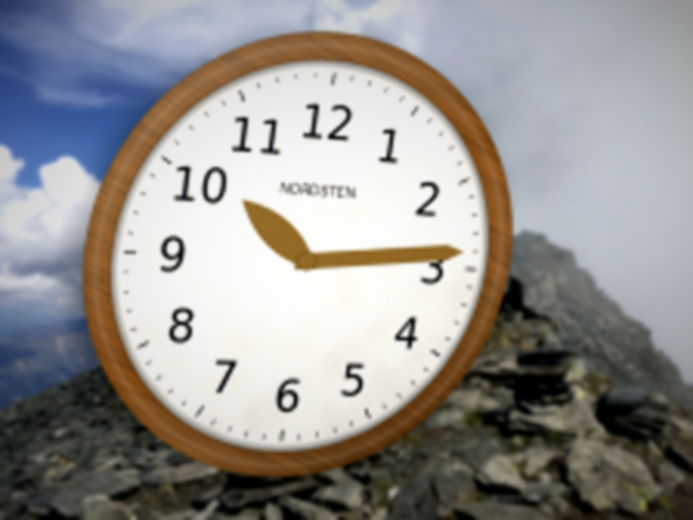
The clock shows 10.14
